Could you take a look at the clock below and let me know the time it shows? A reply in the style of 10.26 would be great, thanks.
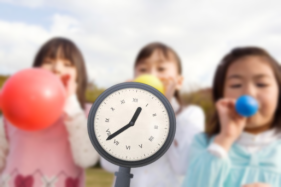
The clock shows 12.38
